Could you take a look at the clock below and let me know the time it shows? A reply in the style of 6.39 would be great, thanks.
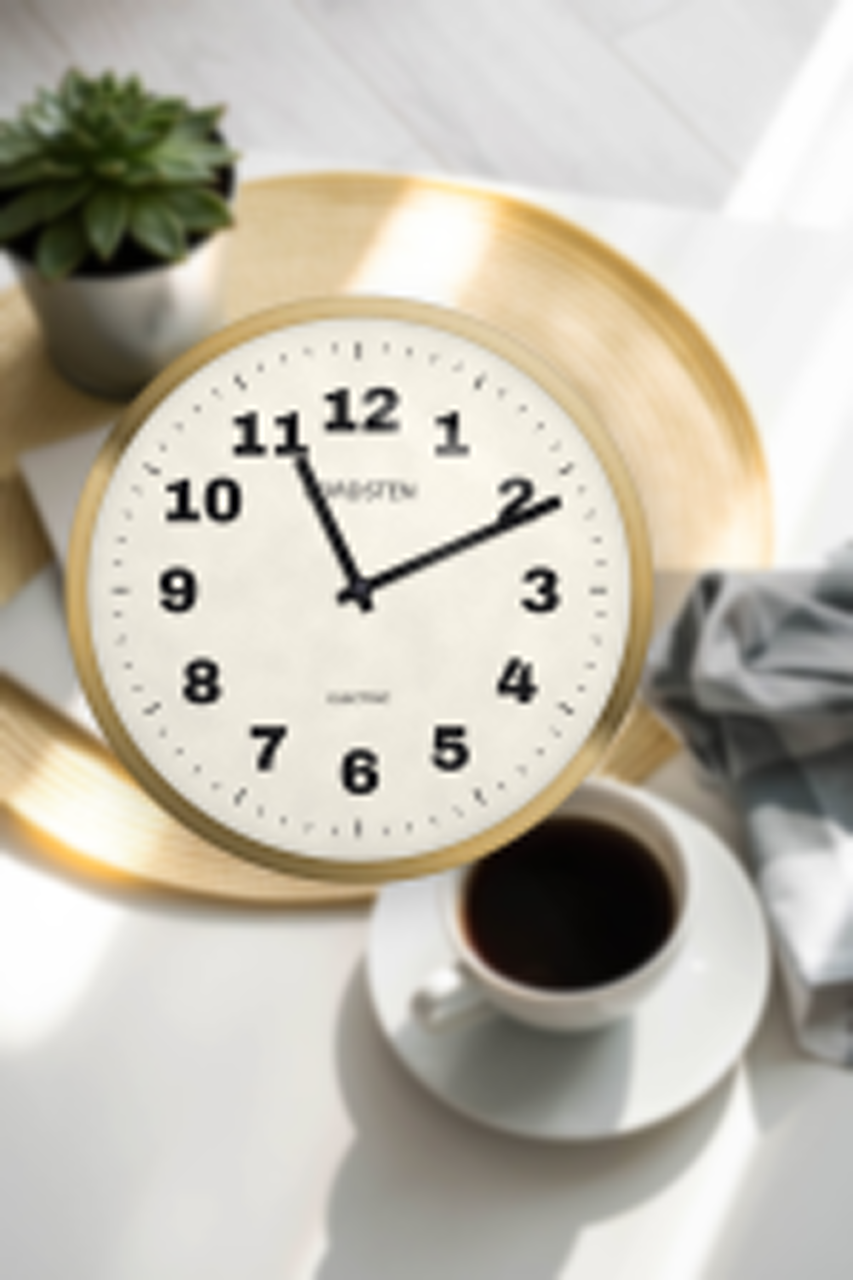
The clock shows 11.11
